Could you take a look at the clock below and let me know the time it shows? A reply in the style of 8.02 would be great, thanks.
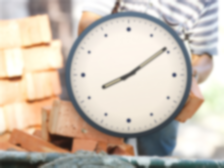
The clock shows 8.09
